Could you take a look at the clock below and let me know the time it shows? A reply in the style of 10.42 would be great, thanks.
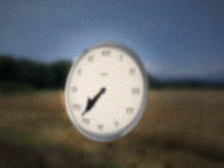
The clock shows 7.37
